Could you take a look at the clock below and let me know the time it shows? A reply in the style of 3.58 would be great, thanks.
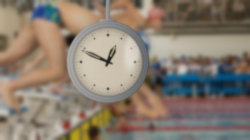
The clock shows 12.49
